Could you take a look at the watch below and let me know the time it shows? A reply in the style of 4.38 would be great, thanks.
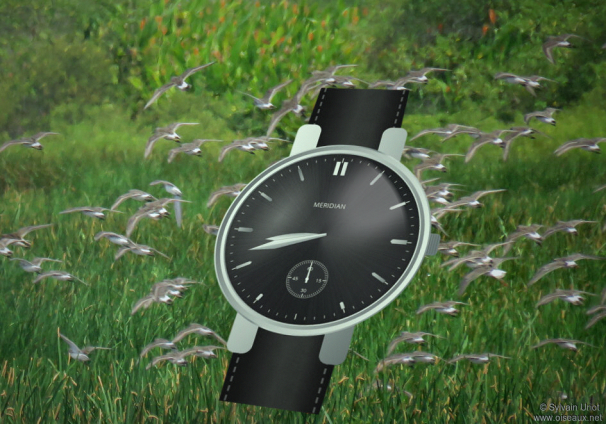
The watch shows 8.42
